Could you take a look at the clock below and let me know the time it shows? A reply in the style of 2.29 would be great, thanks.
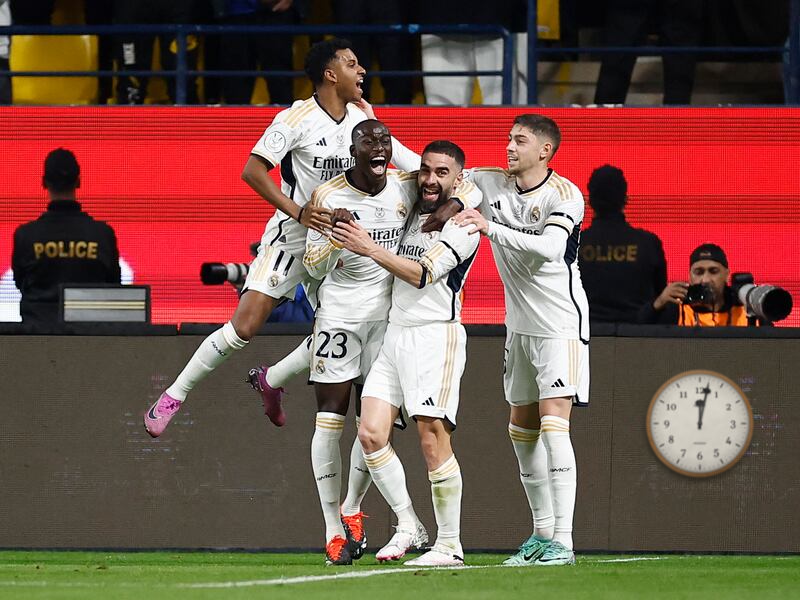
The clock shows 12.02
